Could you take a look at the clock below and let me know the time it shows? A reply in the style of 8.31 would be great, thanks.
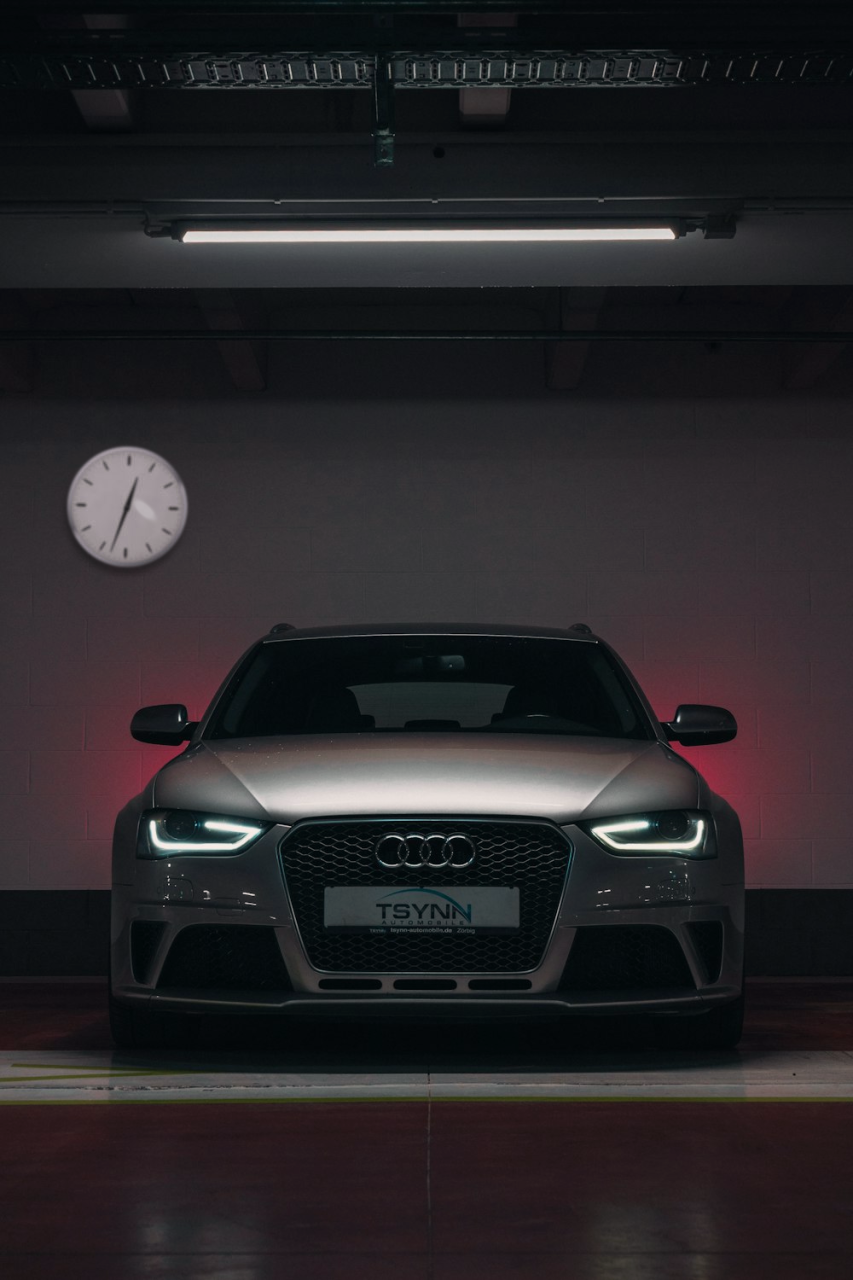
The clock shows 12.33
